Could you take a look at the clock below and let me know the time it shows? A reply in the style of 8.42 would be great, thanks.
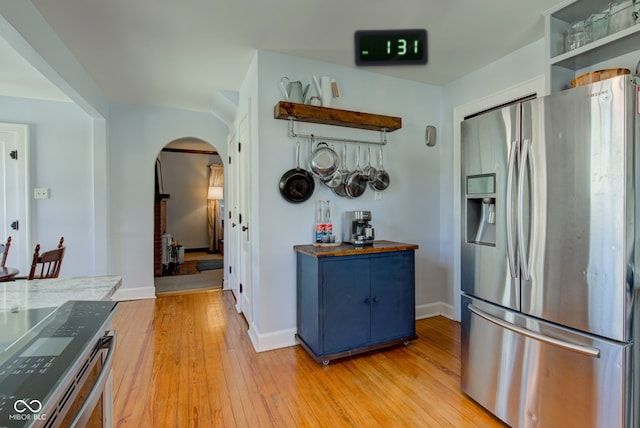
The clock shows 1.31
